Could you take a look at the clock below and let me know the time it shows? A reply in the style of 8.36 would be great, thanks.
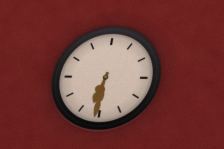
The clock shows 6.31
